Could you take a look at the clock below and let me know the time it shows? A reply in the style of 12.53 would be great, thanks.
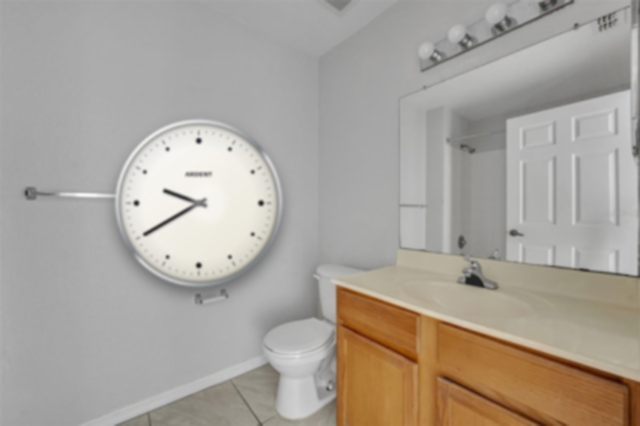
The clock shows 9.40
